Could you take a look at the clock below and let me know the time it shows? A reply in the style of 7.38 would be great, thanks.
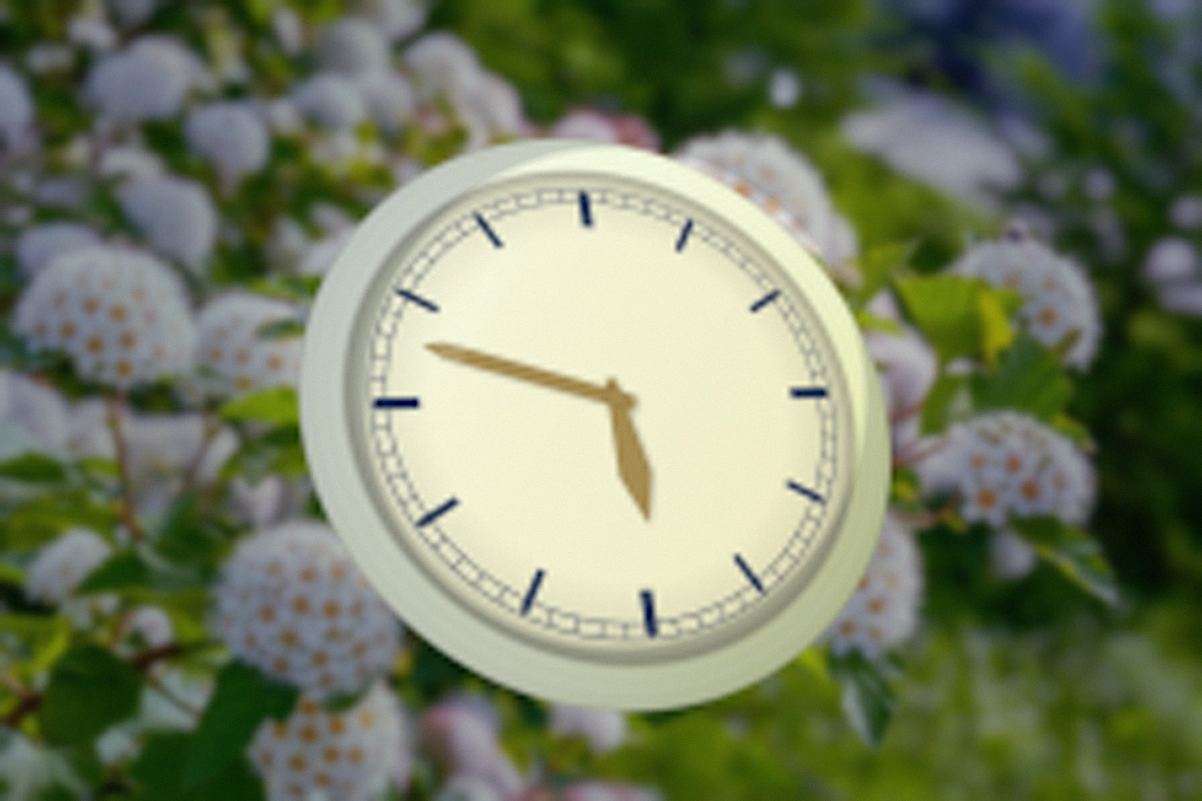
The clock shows 5.48
